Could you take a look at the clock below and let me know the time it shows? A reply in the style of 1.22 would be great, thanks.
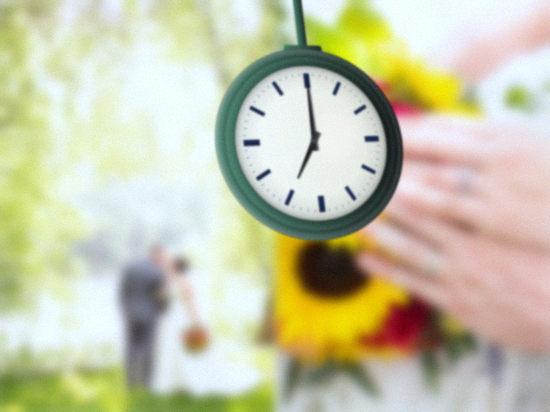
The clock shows 7.00
